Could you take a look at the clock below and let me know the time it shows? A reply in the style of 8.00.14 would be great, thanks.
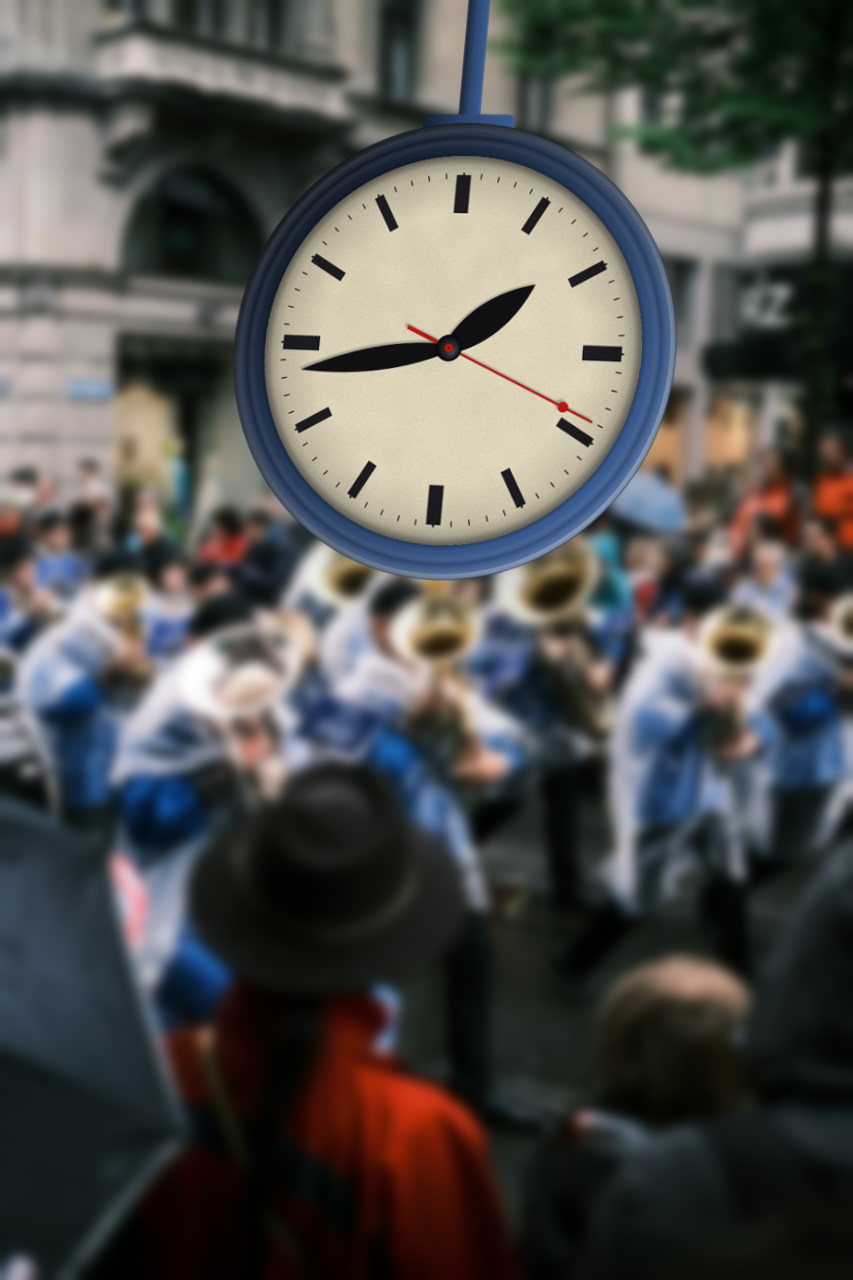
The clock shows 1.43.19
